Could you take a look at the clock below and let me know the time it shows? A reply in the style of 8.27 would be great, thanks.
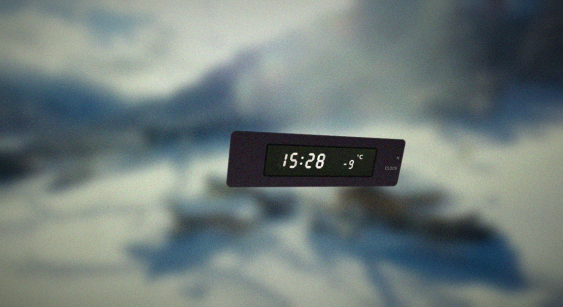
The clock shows 15.28
